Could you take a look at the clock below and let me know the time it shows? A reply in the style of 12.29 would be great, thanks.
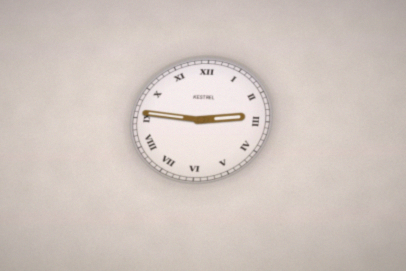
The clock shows 2.46
